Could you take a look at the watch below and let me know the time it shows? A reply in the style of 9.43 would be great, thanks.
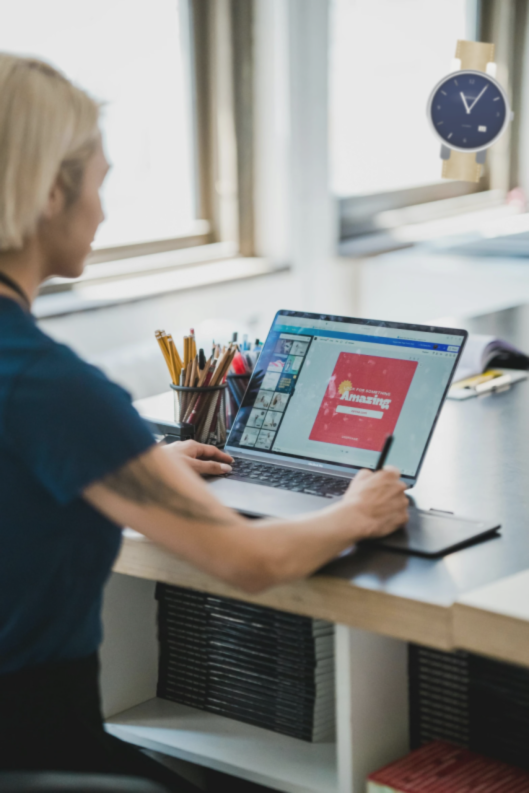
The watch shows 11.05
